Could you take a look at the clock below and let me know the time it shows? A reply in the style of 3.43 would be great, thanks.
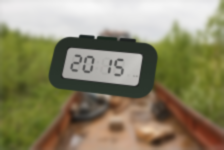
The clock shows 20.15
